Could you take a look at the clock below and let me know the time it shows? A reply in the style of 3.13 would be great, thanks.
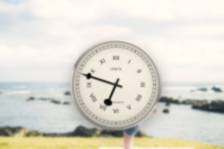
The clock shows 6.48
